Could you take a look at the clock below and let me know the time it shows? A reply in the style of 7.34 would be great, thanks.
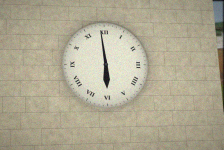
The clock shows 5.59
